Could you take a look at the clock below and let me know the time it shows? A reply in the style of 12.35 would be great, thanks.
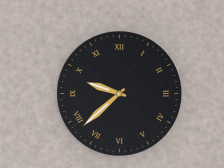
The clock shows 9.38
